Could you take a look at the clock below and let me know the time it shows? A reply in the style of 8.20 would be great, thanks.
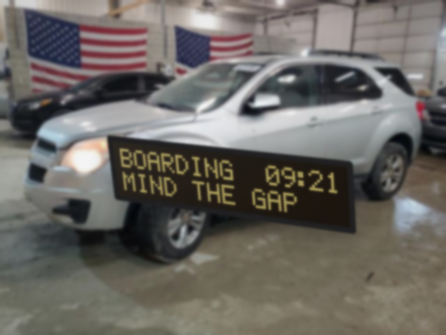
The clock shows 9.21
